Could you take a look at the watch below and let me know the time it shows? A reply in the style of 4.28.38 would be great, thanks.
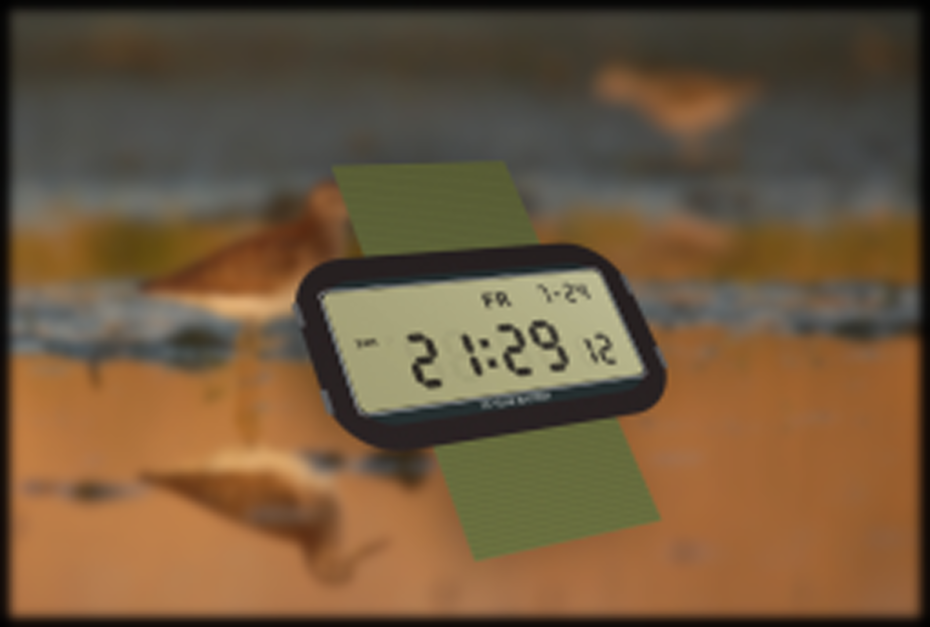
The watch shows 21.29.12
